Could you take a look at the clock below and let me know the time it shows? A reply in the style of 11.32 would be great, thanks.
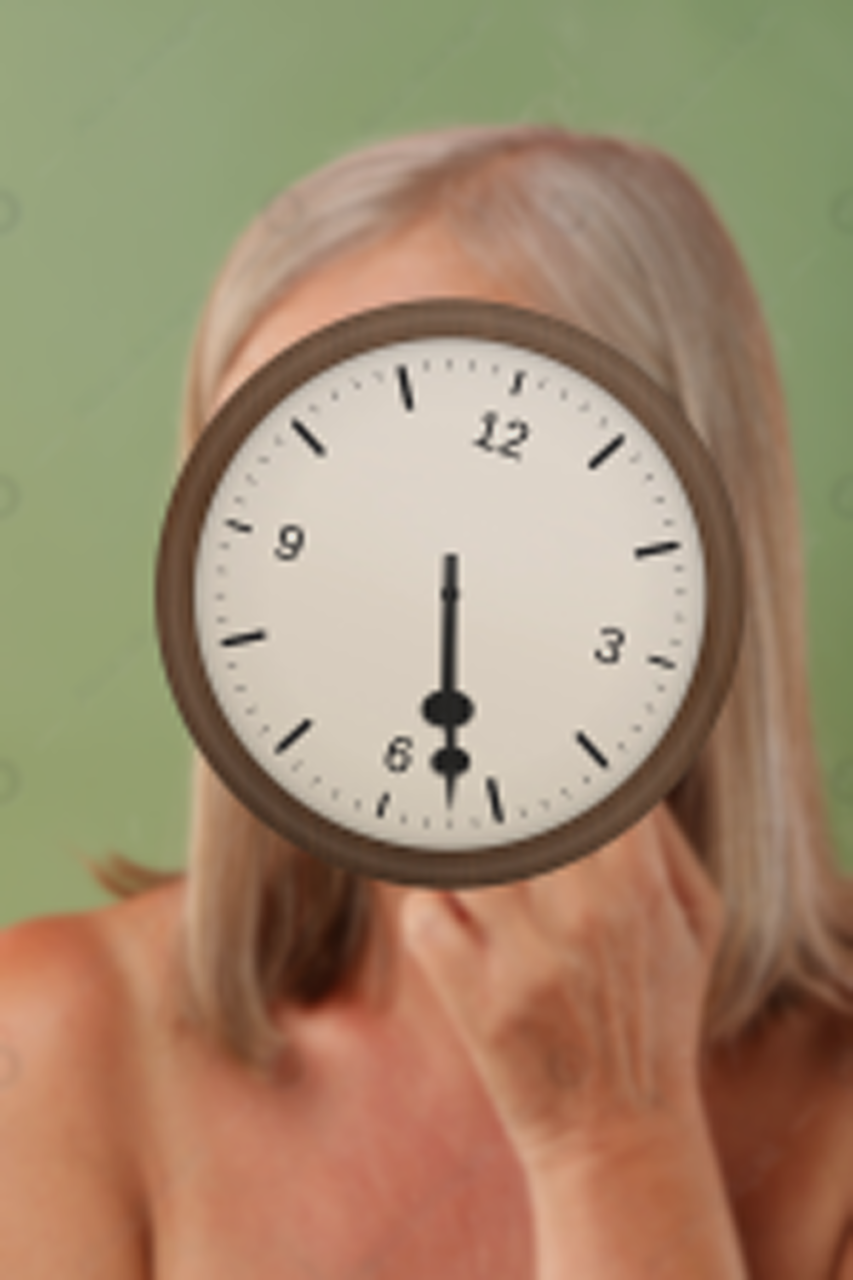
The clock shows 5.27
